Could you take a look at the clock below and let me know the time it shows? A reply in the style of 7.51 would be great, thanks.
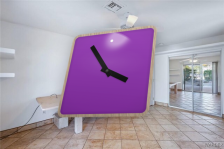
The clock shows 3.54
